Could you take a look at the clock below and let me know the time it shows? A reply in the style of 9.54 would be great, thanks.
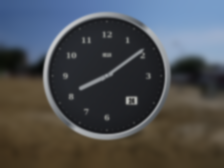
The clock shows 8.09
